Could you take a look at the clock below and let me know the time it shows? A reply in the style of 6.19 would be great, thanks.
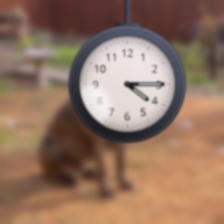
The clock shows 4.15
